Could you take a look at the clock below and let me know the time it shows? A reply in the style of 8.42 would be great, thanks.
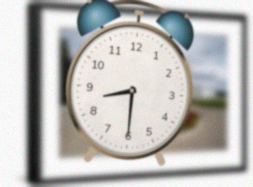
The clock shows 8.30
